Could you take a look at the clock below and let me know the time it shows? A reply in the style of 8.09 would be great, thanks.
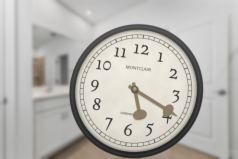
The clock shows 5.19
